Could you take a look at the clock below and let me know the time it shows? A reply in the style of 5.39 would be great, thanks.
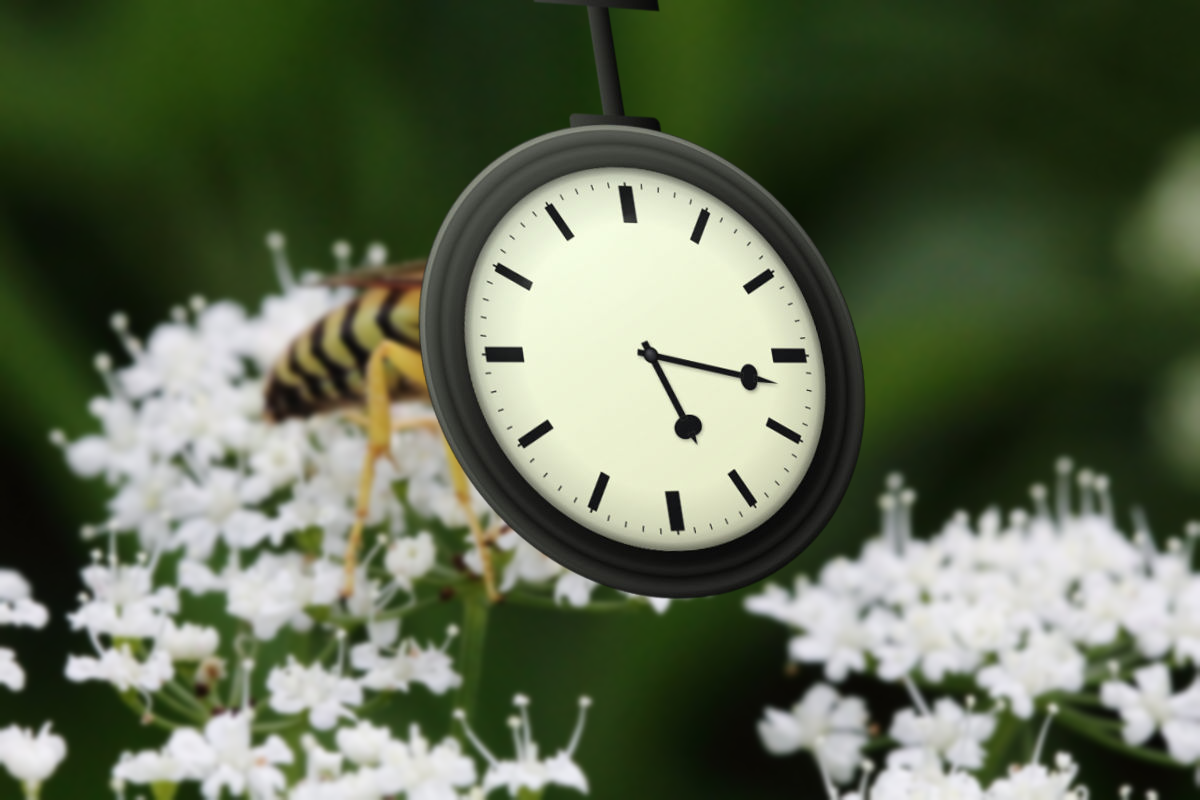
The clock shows 5.17
